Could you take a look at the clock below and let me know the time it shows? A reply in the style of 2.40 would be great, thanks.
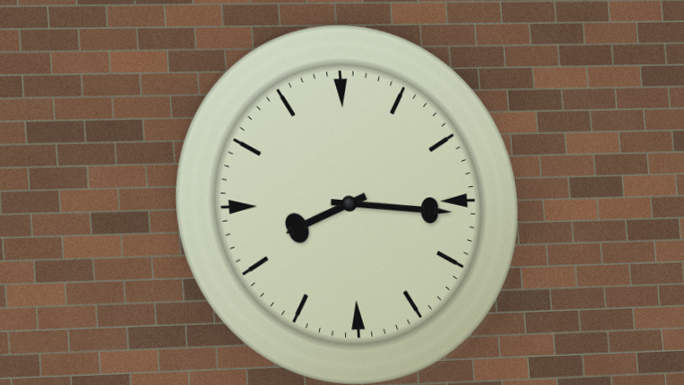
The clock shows 8.16
